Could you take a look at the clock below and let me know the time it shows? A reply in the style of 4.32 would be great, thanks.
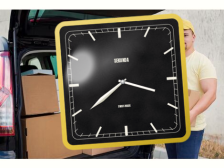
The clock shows 3.39
